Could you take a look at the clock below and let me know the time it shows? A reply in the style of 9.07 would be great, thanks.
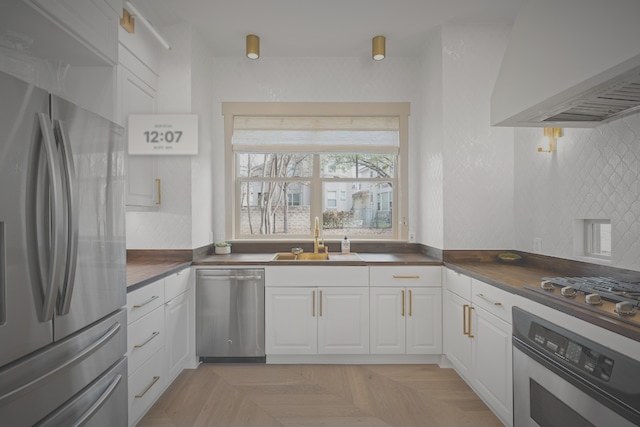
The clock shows 12.07
